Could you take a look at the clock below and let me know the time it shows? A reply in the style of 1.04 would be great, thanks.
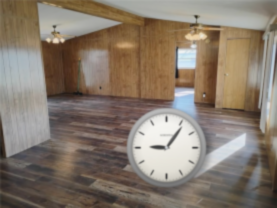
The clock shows 9.06
